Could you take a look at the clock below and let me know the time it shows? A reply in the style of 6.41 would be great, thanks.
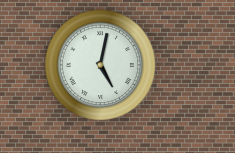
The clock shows 5.02
